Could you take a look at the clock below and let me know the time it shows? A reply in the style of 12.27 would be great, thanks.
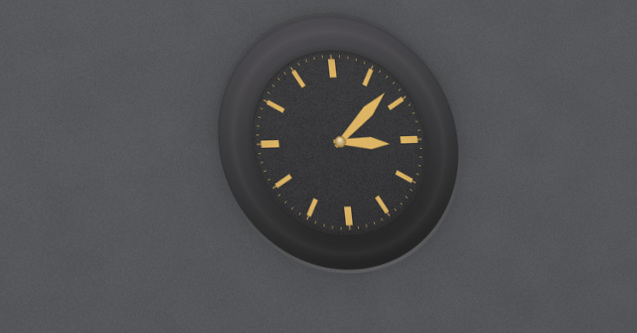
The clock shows 3.08
